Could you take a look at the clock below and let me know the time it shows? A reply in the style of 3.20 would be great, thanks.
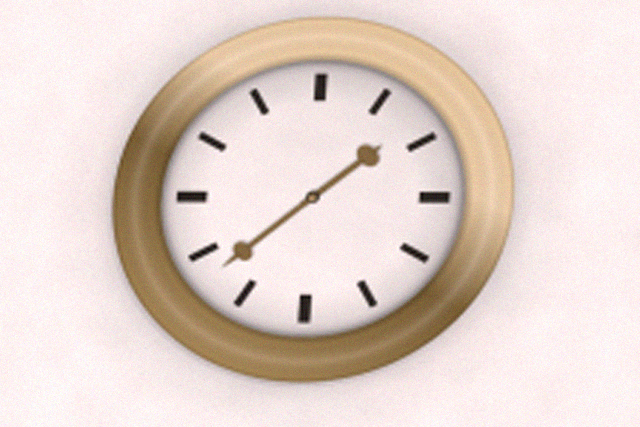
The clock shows 1.38
